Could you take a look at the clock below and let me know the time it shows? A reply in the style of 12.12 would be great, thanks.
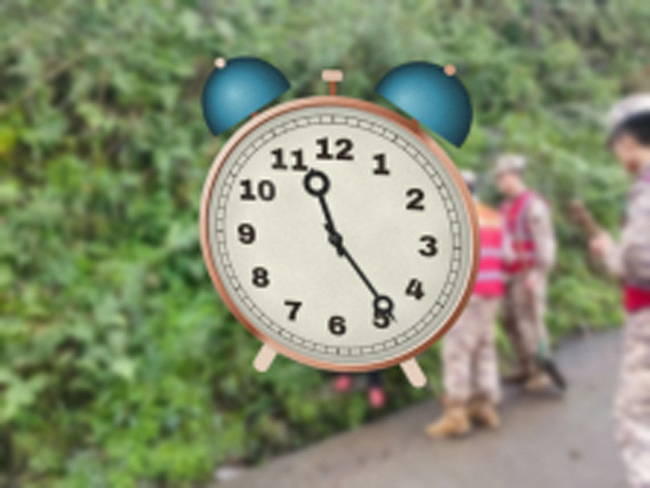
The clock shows 11.24
